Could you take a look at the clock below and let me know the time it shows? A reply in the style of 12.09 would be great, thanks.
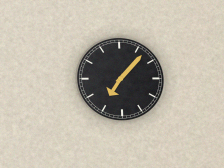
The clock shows 7.07
